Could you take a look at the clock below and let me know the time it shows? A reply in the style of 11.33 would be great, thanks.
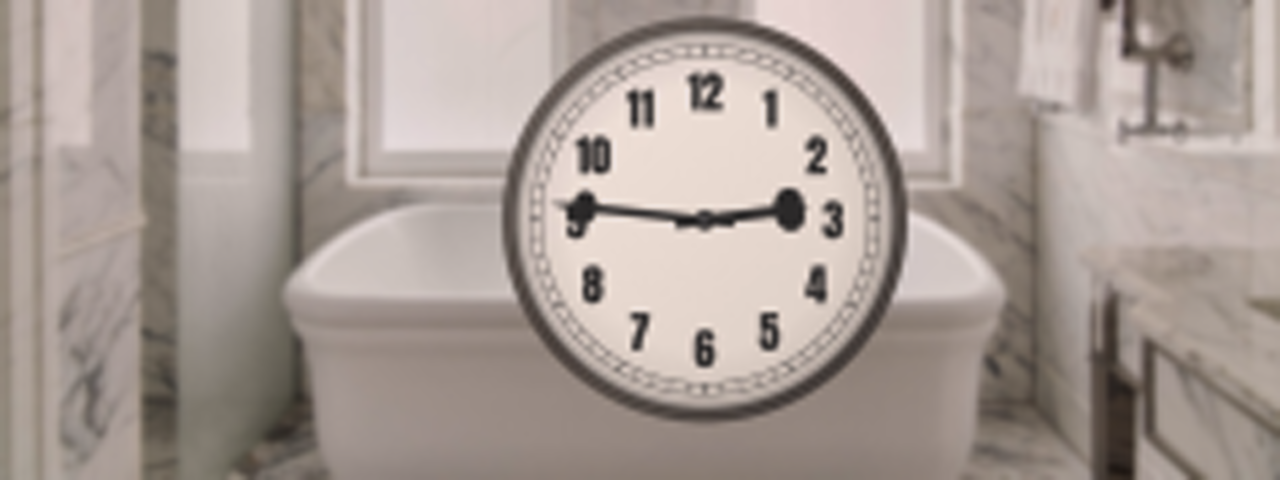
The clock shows 2.46
